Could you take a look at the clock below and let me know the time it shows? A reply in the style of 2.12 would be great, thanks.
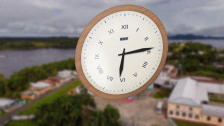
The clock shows 6.14
